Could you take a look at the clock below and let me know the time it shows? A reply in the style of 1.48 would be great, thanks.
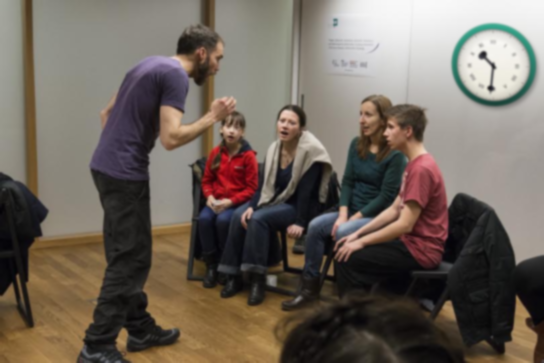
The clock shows 10.31
